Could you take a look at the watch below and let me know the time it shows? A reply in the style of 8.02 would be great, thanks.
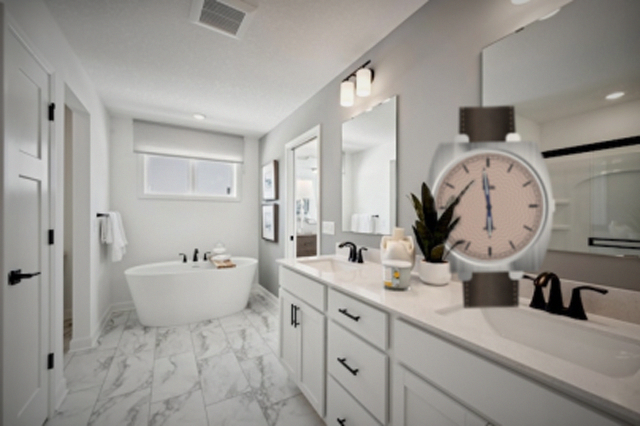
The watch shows 5.59
